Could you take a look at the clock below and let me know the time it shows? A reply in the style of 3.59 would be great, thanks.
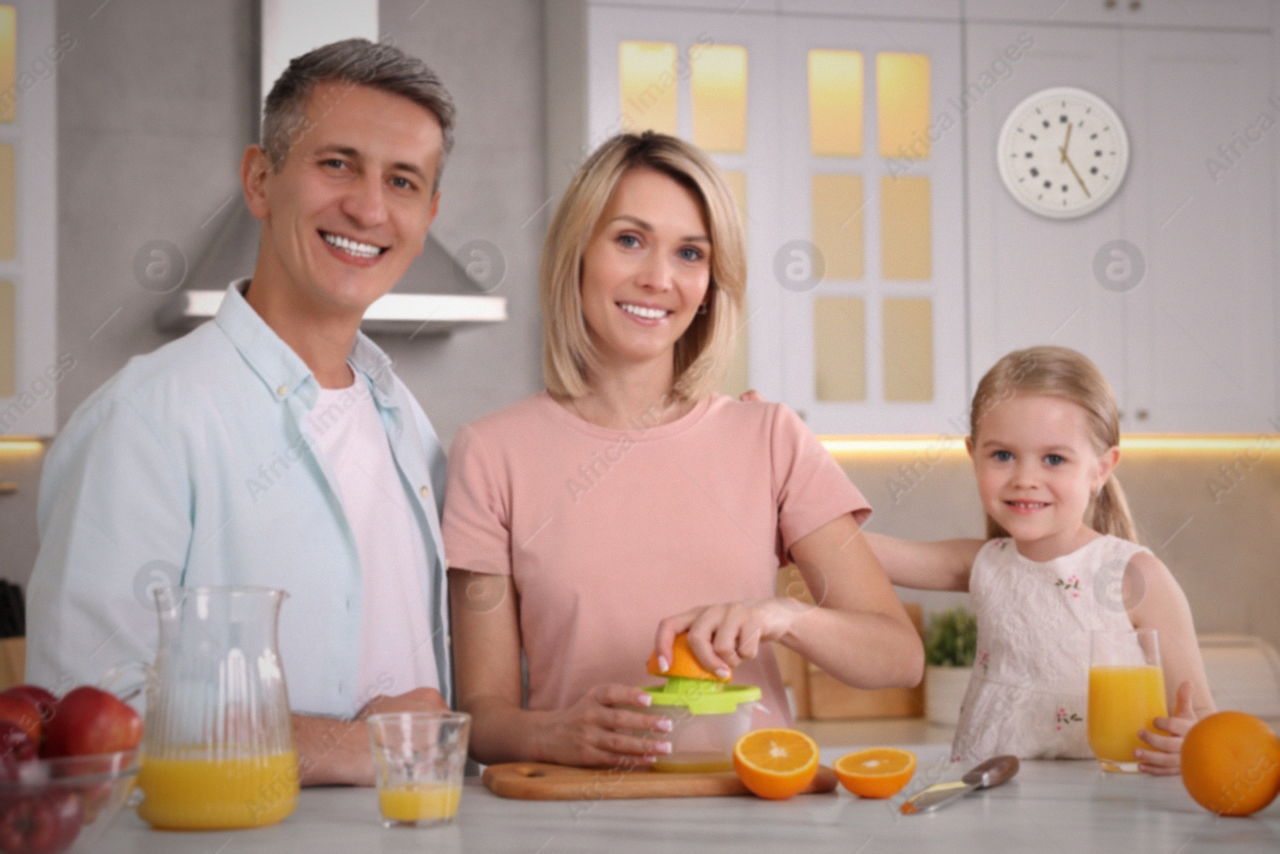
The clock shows 12.25
